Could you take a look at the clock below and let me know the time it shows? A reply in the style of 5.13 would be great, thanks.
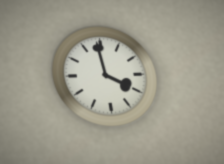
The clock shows 3.59
